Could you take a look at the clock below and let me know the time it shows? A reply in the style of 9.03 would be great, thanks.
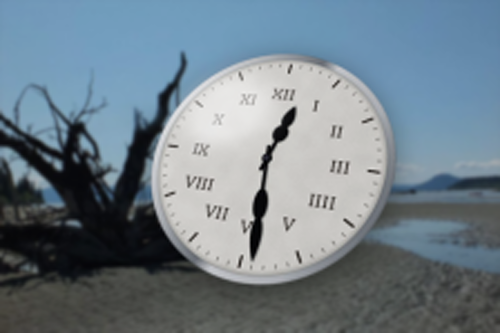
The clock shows 12.29
